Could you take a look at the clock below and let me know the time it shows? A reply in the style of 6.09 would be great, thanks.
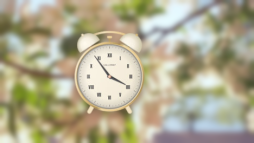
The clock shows 3.54
